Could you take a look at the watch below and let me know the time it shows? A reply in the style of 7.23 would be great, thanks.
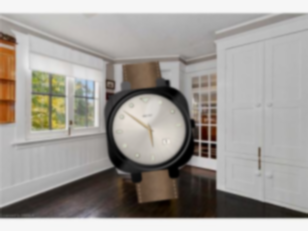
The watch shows 5.52
